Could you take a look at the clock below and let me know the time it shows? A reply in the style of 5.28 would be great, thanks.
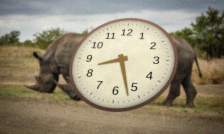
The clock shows 8.27
